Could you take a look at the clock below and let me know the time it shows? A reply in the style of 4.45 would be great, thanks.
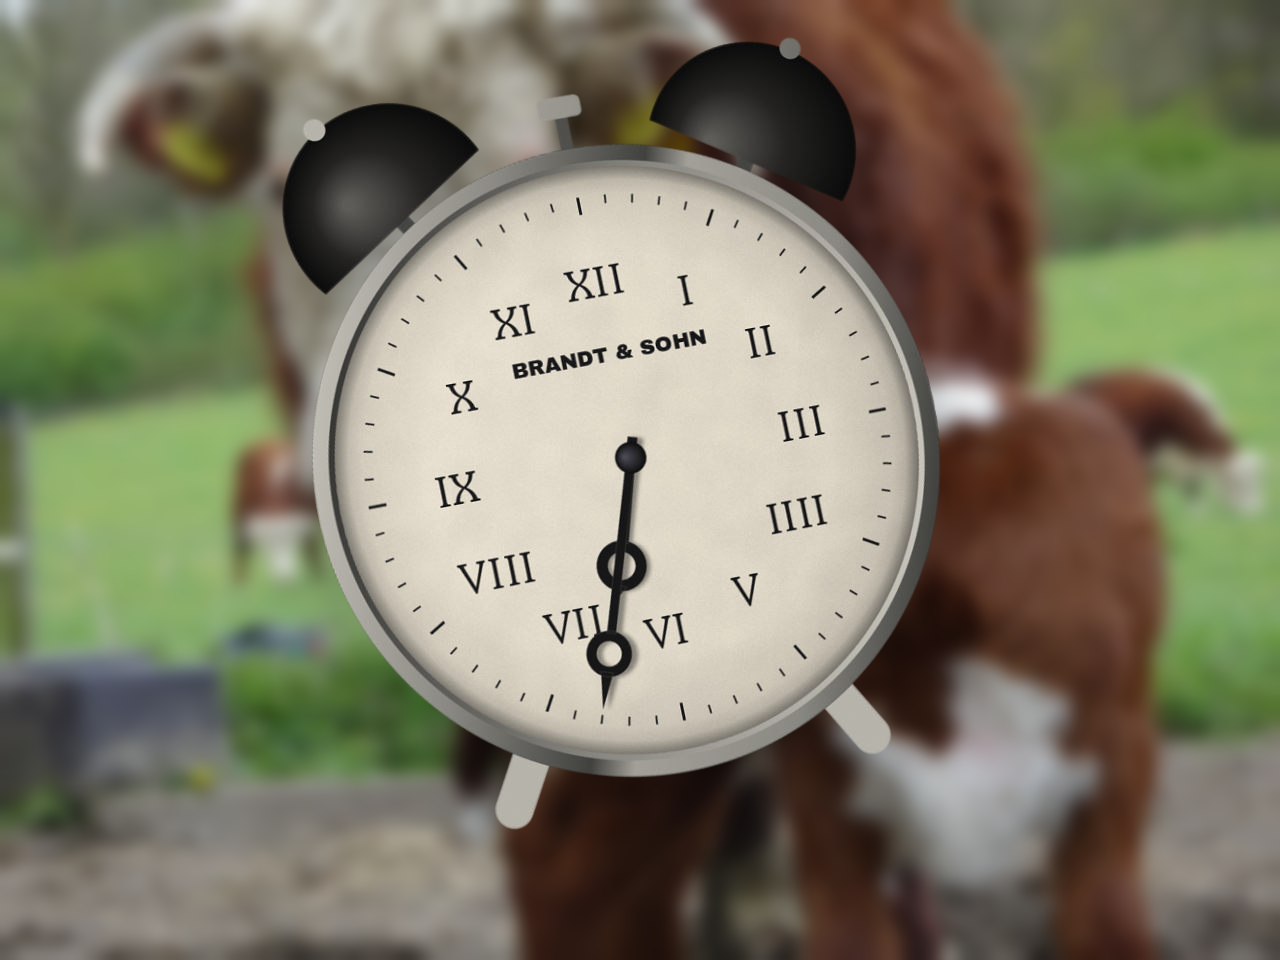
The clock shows 6.33
